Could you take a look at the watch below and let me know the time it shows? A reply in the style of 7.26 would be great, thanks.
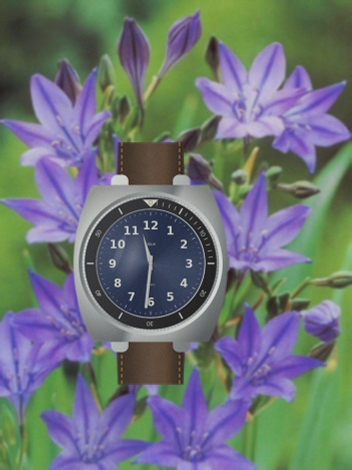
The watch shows 11.31
